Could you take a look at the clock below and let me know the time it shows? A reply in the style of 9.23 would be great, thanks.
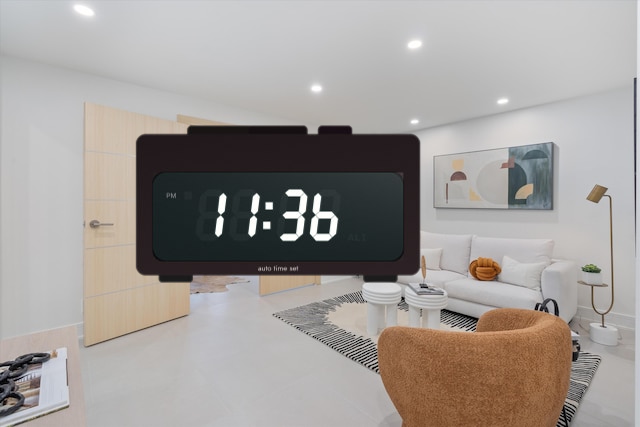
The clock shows 11.36
